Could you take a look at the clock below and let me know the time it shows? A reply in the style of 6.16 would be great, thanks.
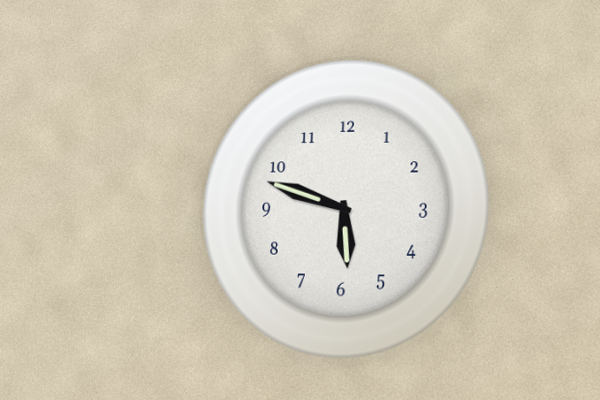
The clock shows 5.48
